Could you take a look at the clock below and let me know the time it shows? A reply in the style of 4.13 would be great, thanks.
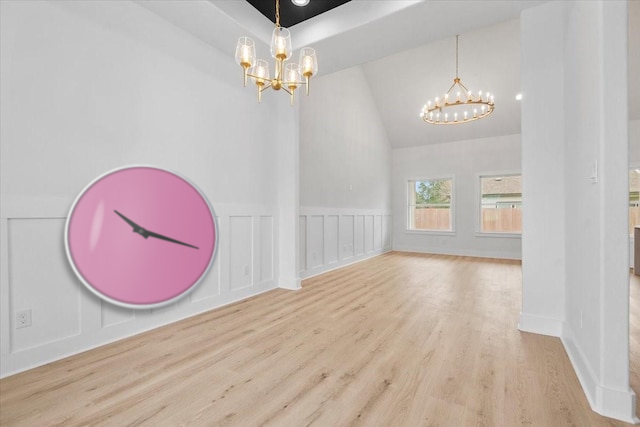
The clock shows 10.18
